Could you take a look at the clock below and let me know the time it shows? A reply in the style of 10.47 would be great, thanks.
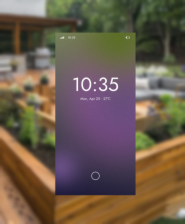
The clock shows 10.35
